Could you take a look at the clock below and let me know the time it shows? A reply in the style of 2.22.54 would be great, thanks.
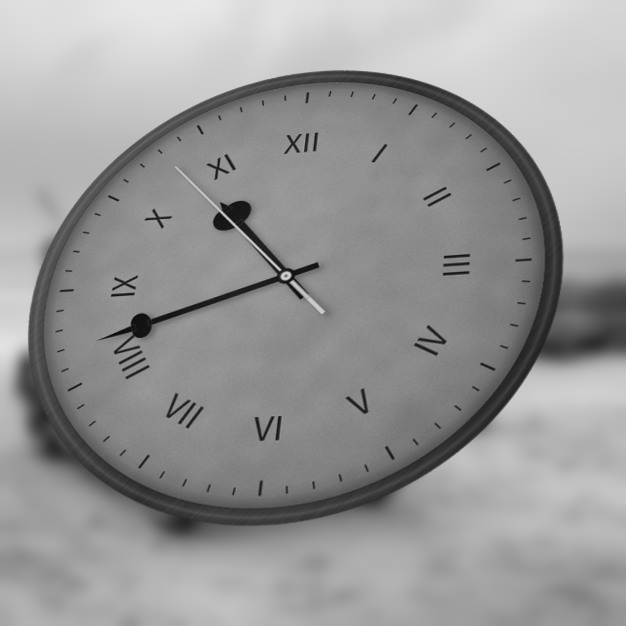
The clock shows 10.41.53
